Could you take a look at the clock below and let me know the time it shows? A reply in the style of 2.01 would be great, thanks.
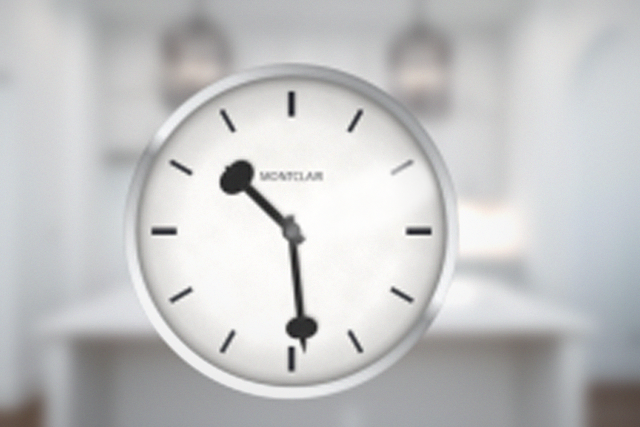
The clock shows 10.29
